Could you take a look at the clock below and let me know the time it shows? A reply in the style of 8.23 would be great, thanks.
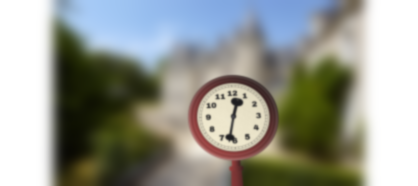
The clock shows 12.32
